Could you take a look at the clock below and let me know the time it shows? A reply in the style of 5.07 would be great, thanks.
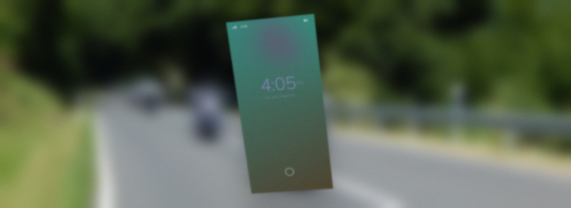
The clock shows 4.05
